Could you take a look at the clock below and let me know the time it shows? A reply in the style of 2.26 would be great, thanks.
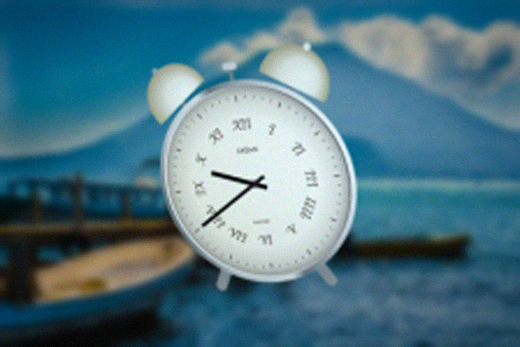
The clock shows 9.40
